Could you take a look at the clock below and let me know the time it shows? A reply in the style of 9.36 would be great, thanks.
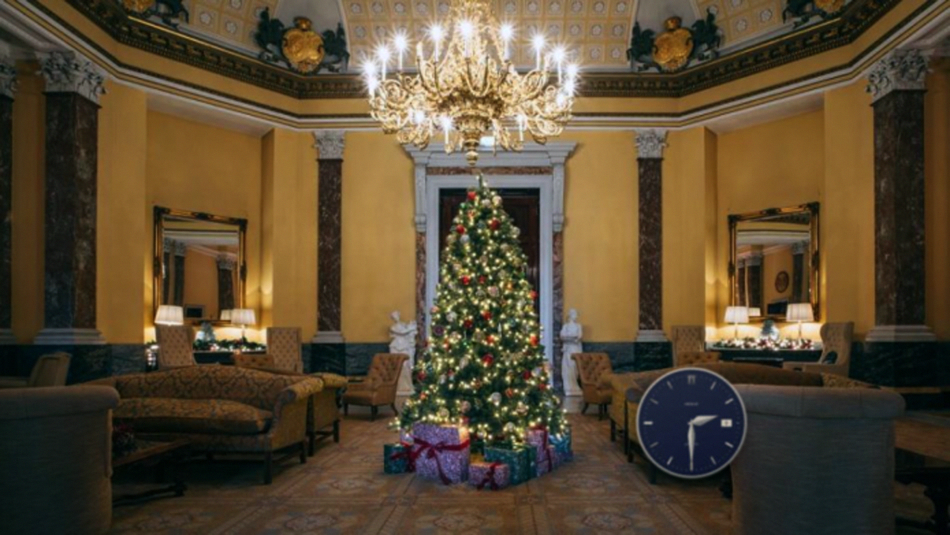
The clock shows 2.30
